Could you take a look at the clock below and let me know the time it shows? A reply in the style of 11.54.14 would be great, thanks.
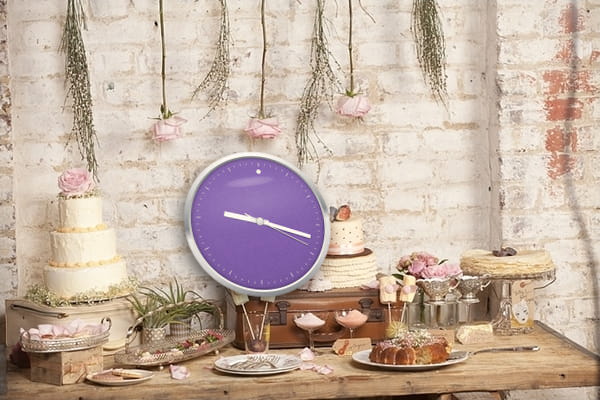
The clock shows 9.17.19
